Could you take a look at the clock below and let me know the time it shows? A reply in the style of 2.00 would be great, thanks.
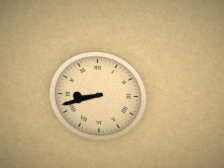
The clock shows 8.42
